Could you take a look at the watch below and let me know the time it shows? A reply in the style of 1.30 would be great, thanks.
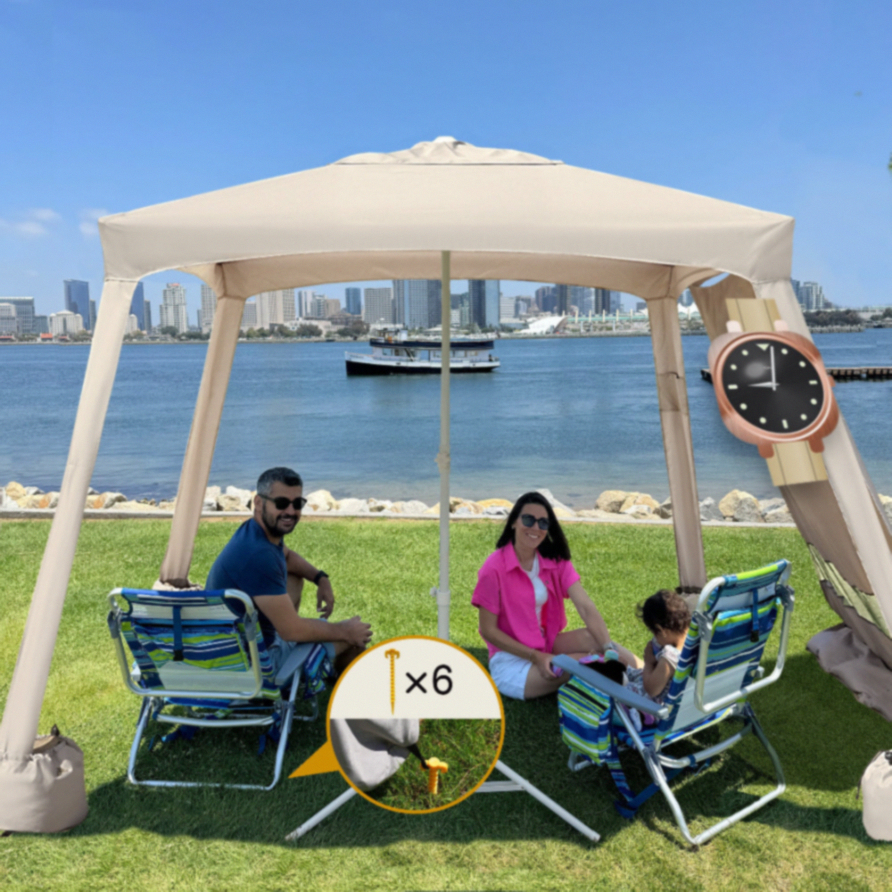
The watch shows 9.02
